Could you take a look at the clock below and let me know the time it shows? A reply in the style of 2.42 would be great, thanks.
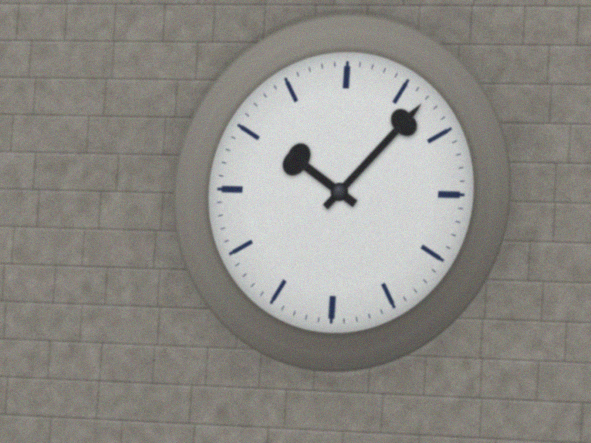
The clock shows 10.07
